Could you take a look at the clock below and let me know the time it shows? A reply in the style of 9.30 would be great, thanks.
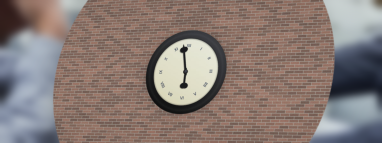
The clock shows 5.58
